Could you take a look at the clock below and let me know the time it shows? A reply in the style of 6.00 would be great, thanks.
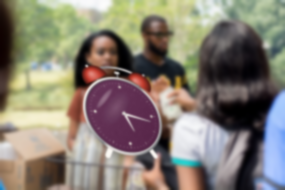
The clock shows 5.17
